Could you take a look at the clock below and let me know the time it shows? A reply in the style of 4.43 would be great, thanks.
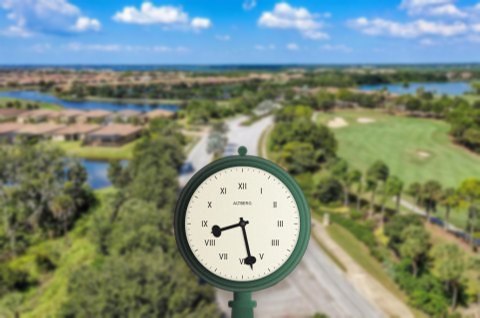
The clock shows 8.28
